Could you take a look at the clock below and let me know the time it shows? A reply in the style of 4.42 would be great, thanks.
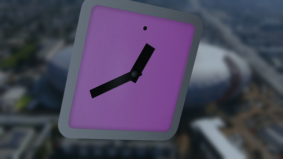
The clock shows 12.40
